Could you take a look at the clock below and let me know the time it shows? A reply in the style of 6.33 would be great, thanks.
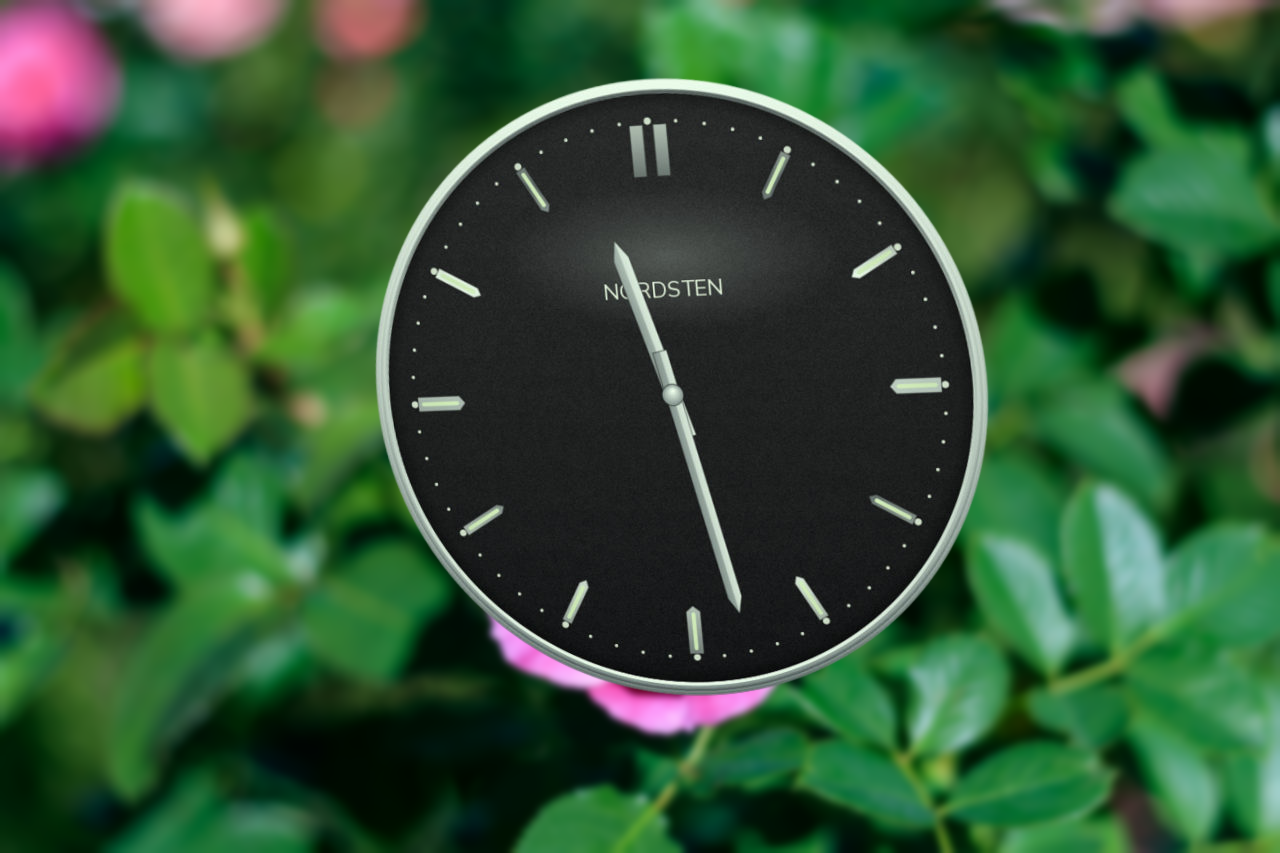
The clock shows 11.28
